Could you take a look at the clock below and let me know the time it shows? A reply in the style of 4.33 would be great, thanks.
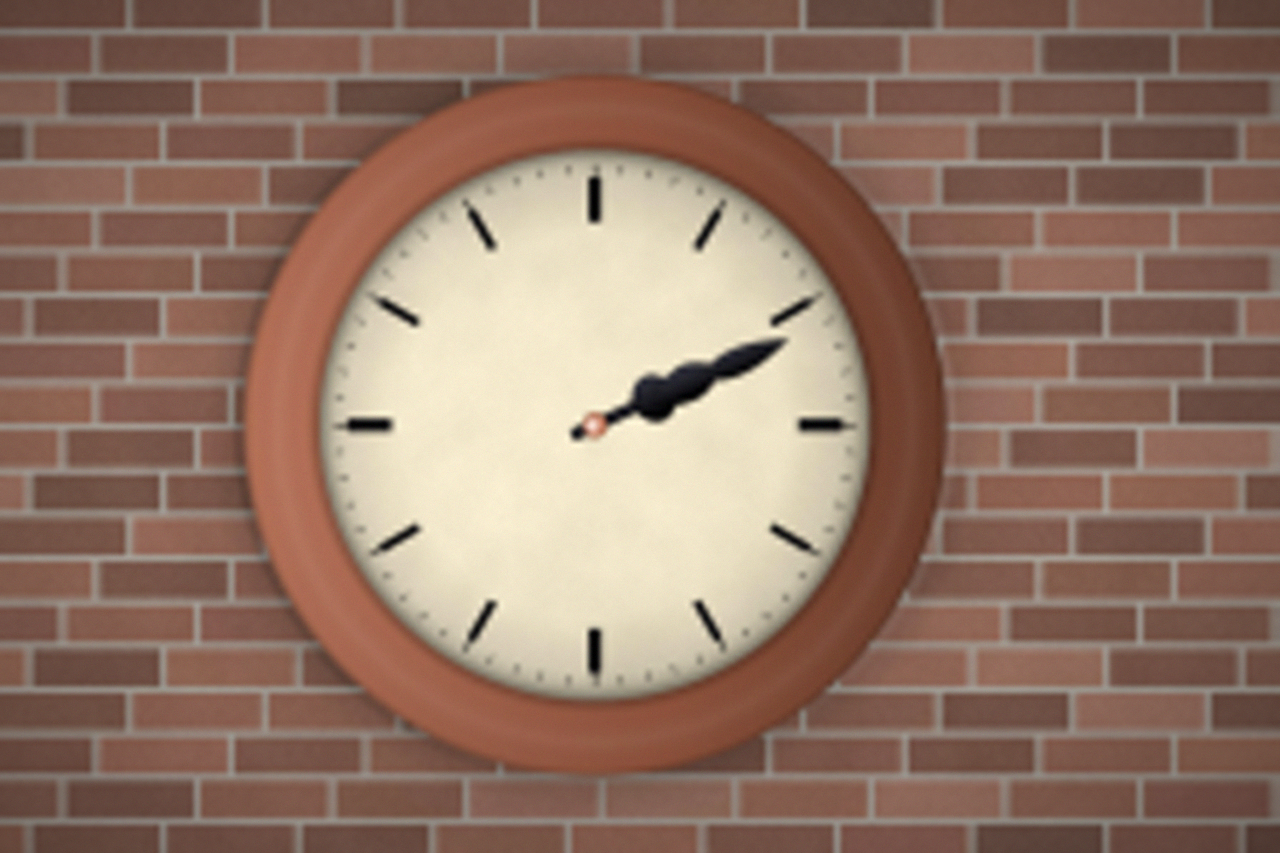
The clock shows 2.11
